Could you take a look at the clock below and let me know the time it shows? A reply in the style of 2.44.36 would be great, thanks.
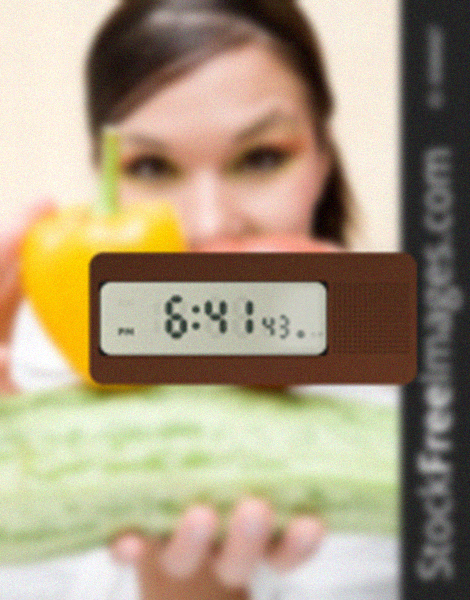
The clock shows 6.41.43
